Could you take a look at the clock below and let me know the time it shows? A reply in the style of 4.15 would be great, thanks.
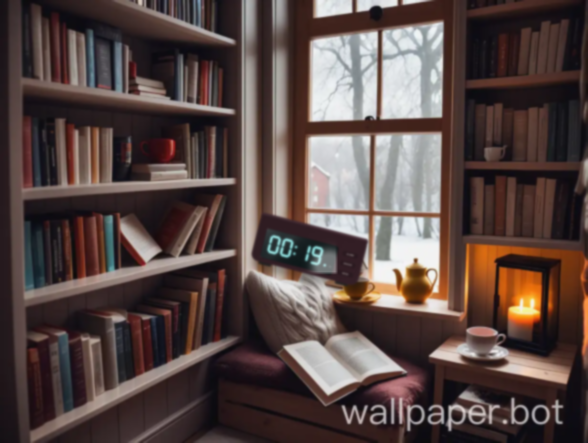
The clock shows 0.19
